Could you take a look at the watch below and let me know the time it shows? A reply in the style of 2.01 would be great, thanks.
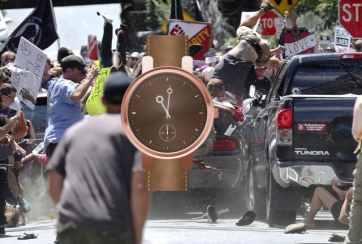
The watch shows 11.01
